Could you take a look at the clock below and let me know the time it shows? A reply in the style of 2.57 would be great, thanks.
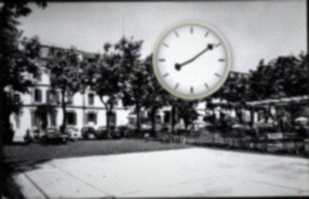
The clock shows 8.09
